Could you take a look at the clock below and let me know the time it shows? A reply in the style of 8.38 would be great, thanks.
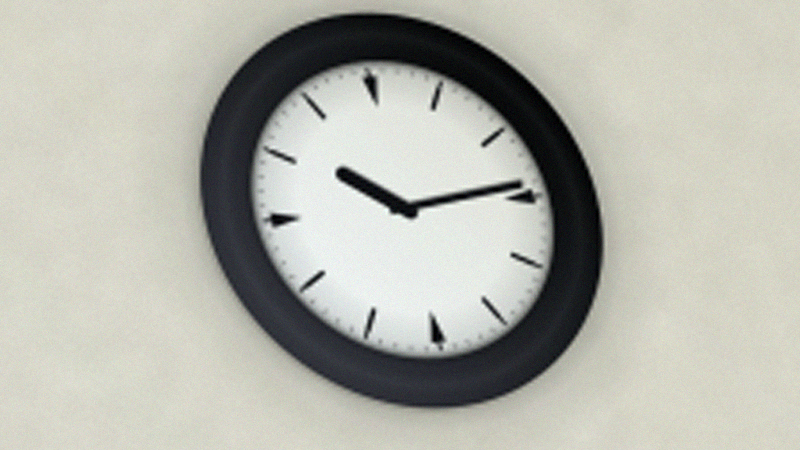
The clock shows 10.14
